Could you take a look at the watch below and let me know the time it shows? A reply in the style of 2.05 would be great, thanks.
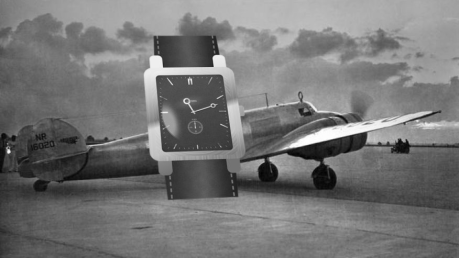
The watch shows 11.12
